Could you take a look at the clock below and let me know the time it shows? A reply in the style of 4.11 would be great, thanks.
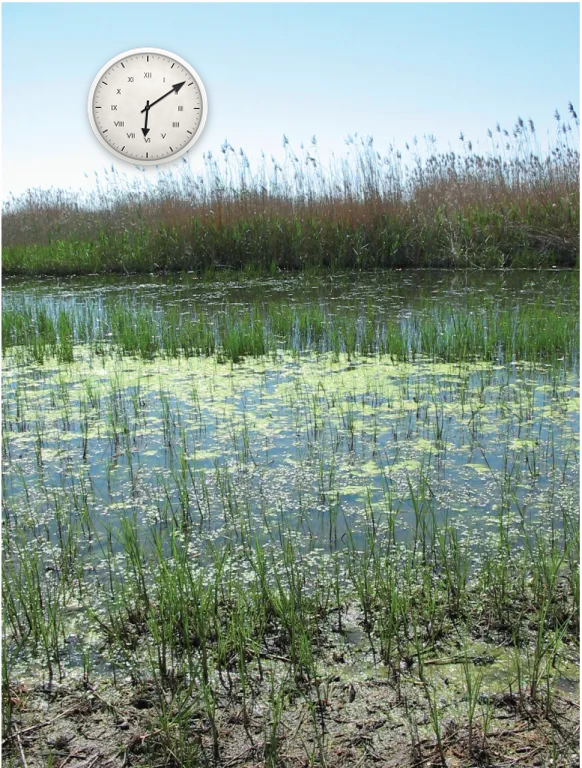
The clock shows 6.09
